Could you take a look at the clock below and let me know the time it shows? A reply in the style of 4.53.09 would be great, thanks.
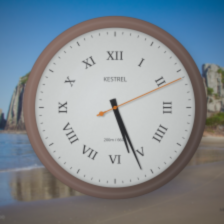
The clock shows 5.26.11
